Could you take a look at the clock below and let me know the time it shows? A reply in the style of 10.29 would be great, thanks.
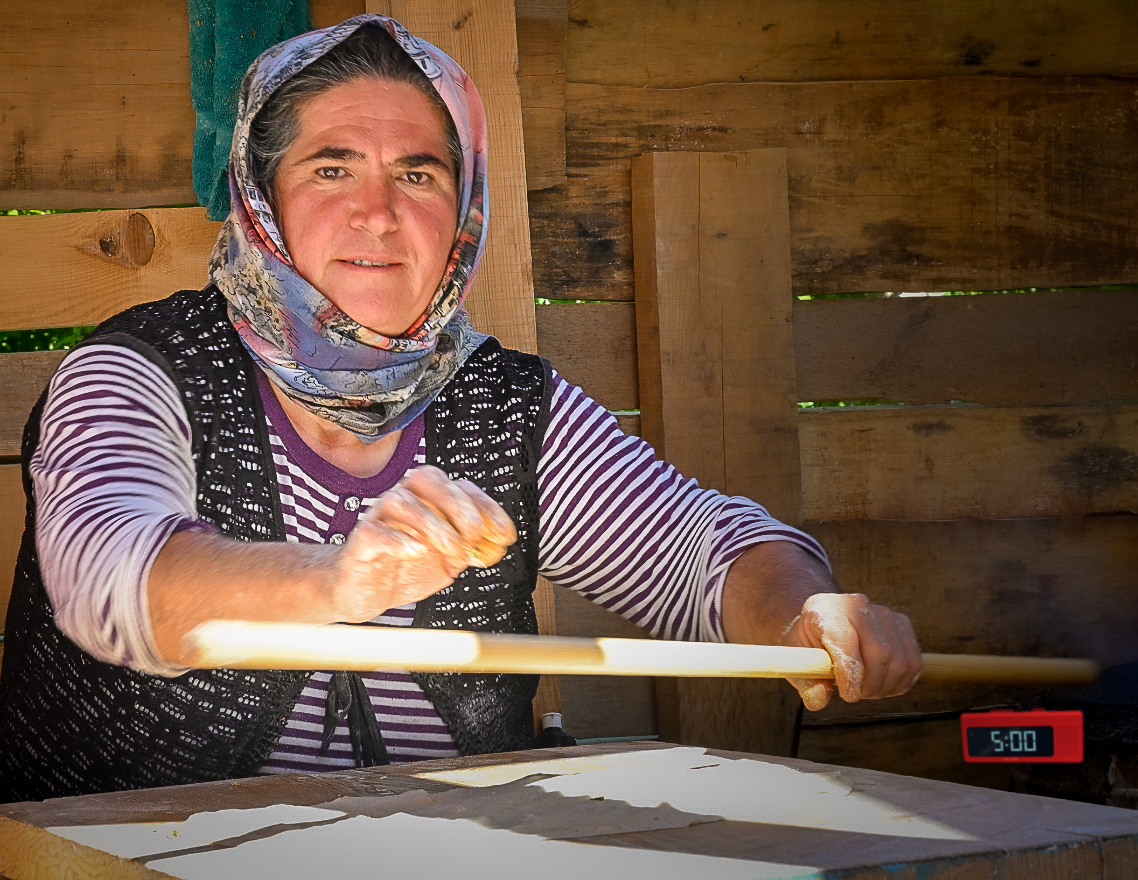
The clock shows 5.00
